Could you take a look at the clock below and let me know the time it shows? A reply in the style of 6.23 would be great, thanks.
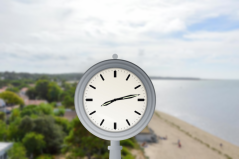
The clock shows 8.13
